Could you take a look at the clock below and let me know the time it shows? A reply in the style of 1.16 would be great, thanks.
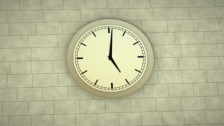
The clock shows 5.01
